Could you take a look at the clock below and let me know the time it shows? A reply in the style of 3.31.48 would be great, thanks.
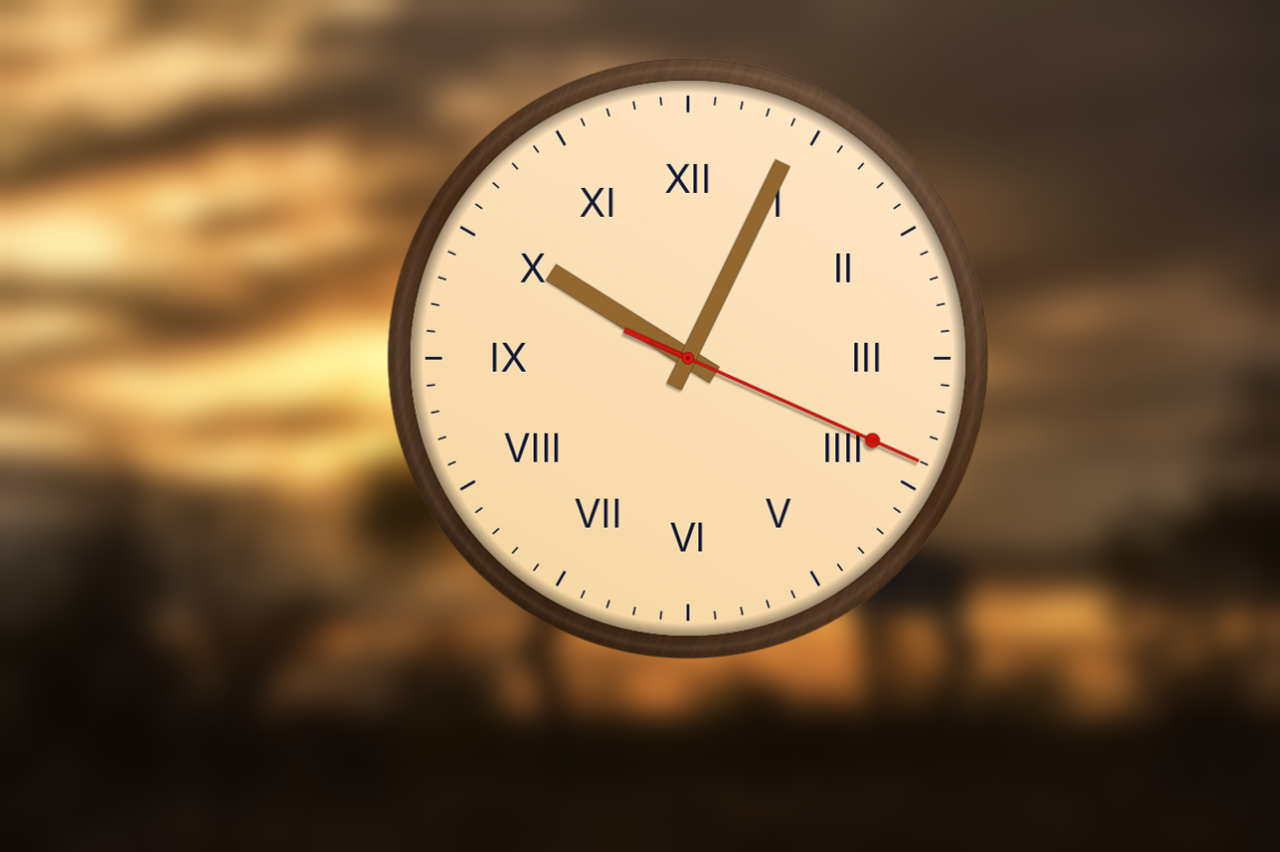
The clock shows 10.04.19
